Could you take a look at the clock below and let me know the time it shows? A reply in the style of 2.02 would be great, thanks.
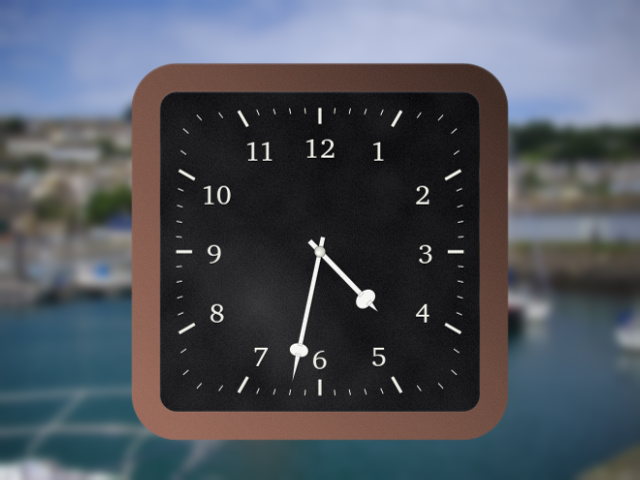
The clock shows 4.32
